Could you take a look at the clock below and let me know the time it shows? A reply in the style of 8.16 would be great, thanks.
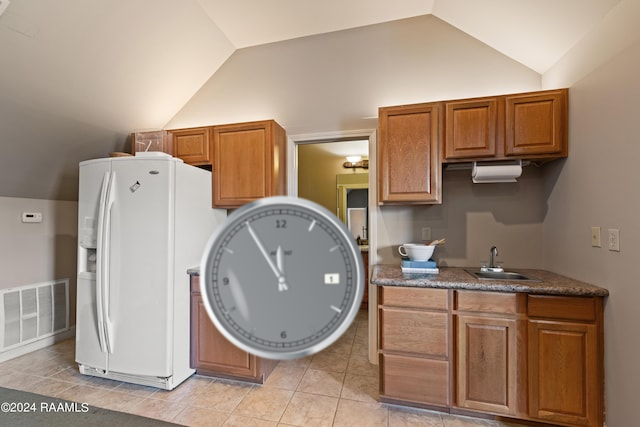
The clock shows 11.55
